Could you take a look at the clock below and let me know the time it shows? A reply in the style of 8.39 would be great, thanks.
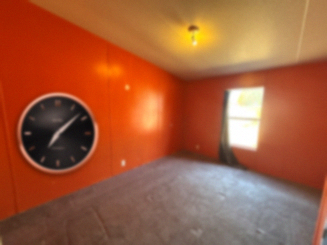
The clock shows 7.08
